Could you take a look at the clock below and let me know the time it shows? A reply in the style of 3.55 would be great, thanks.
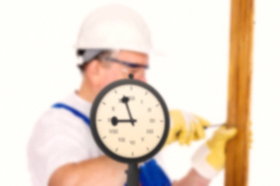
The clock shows 8.57
